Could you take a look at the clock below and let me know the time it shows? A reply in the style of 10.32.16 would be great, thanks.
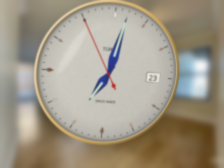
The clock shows 7.01.55
